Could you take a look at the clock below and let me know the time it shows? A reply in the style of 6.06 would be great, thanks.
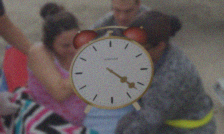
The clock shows 4.22
